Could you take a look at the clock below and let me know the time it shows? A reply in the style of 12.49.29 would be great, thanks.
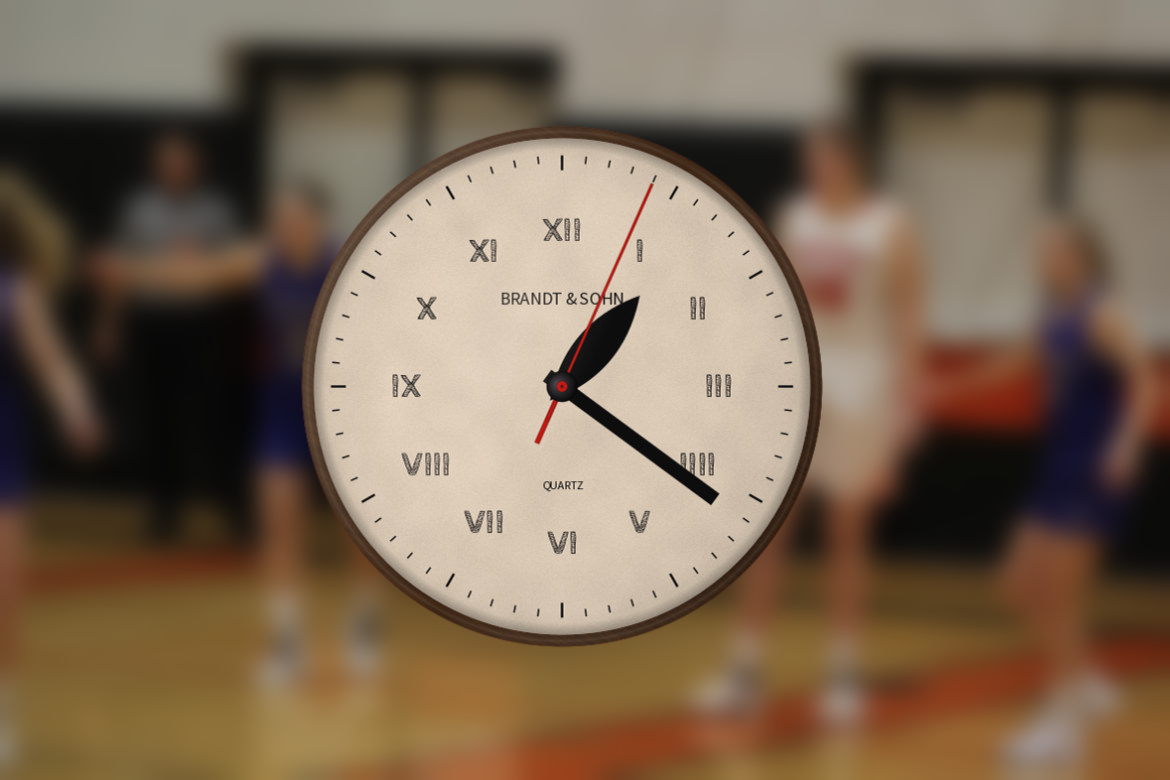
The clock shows 1.21.04
